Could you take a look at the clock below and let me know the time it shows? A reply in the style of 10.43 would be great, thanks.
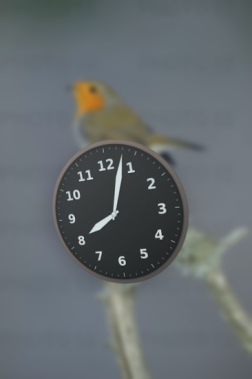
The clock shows 8.03
